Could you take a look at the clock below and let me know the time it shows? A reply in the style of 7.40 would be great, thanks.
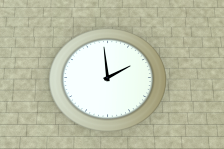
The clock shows 1.59
